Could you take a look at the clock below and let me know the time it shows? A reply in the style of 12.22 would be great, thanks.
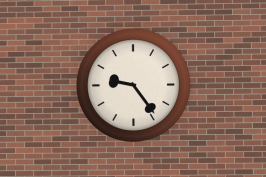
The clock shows 9.24
